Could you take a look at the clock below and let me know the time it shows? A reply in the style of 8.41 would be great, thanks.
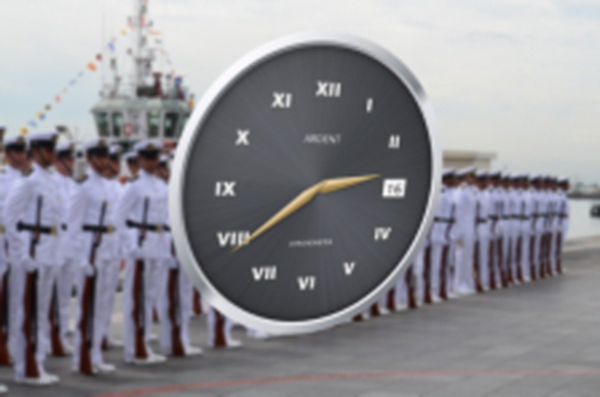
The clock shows 2.39
